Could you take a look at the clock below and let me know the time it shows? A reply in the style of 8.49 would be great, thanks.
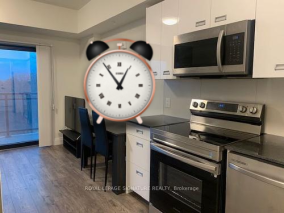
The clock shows 12.54
